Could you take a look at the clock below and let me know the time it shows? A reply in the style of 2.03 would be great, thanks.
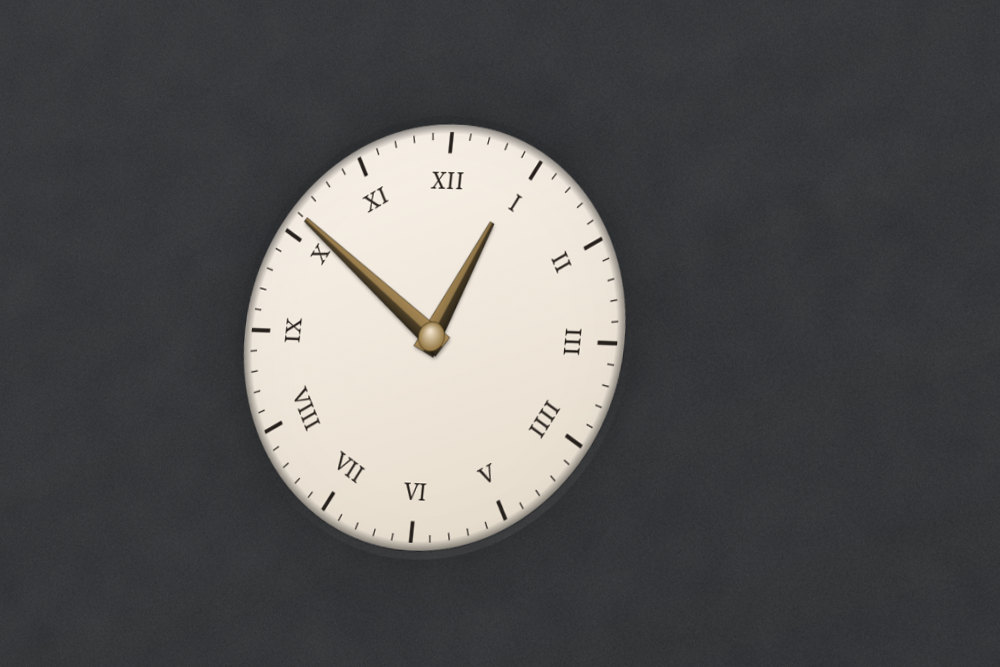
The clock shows 12.51
